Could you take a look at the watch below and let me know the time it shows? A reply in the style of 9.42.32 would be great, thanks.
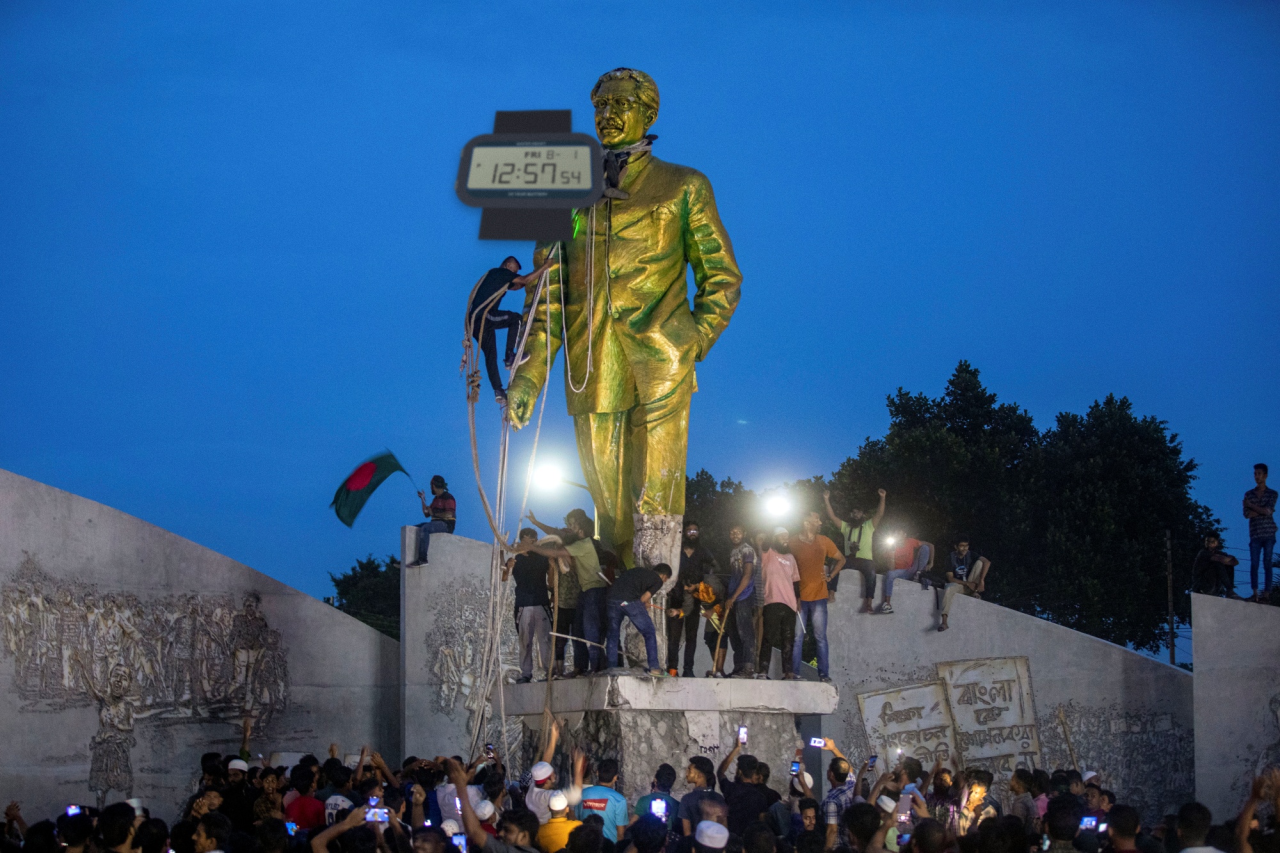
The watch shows 12.57.54
